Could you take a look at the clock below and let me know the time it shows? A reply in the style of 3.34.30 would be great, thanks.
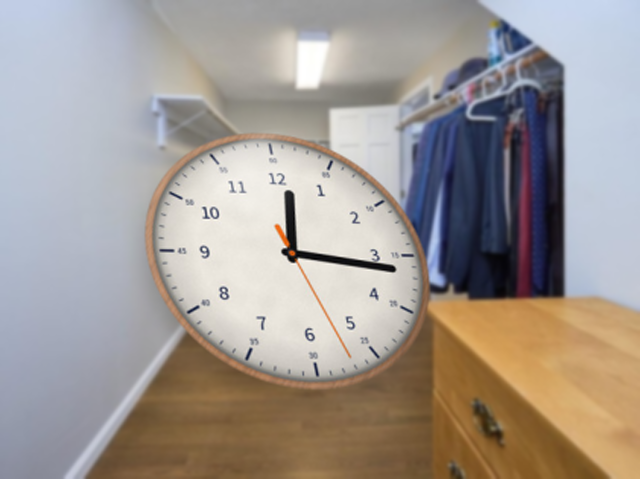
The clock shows 12.16.27
